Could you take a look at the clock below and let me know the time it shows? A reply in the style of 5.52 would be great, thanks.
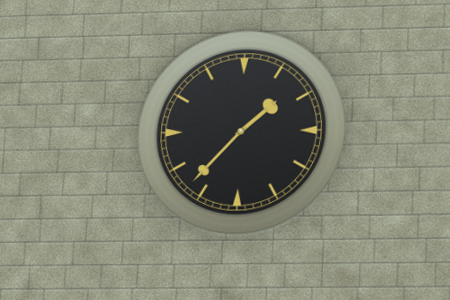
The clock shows 1.37
